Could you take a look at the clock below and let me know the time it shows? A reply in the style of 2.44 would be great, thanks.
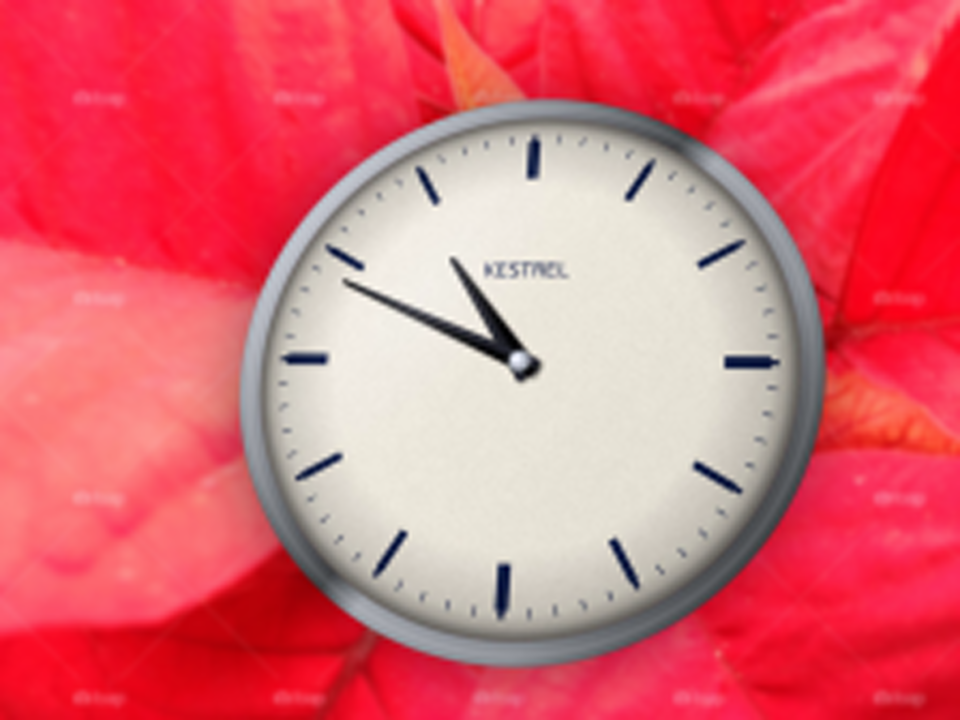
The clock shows 10.49
